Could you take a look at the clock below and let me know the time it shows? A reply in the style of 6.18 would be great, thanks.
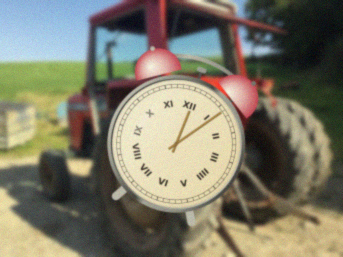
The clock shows 12.06
